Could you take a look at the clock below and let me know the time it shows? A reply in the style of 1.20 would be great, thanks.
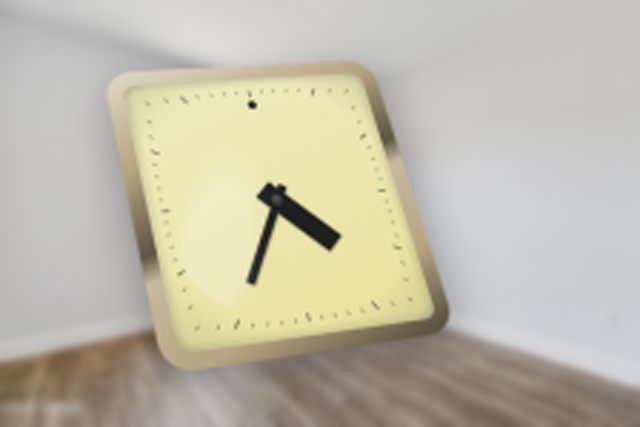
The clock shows 4.35
